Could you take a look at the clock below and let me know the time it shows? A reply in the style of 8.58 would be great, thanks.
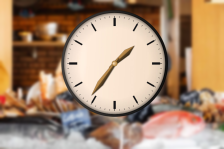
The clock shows 1.36
